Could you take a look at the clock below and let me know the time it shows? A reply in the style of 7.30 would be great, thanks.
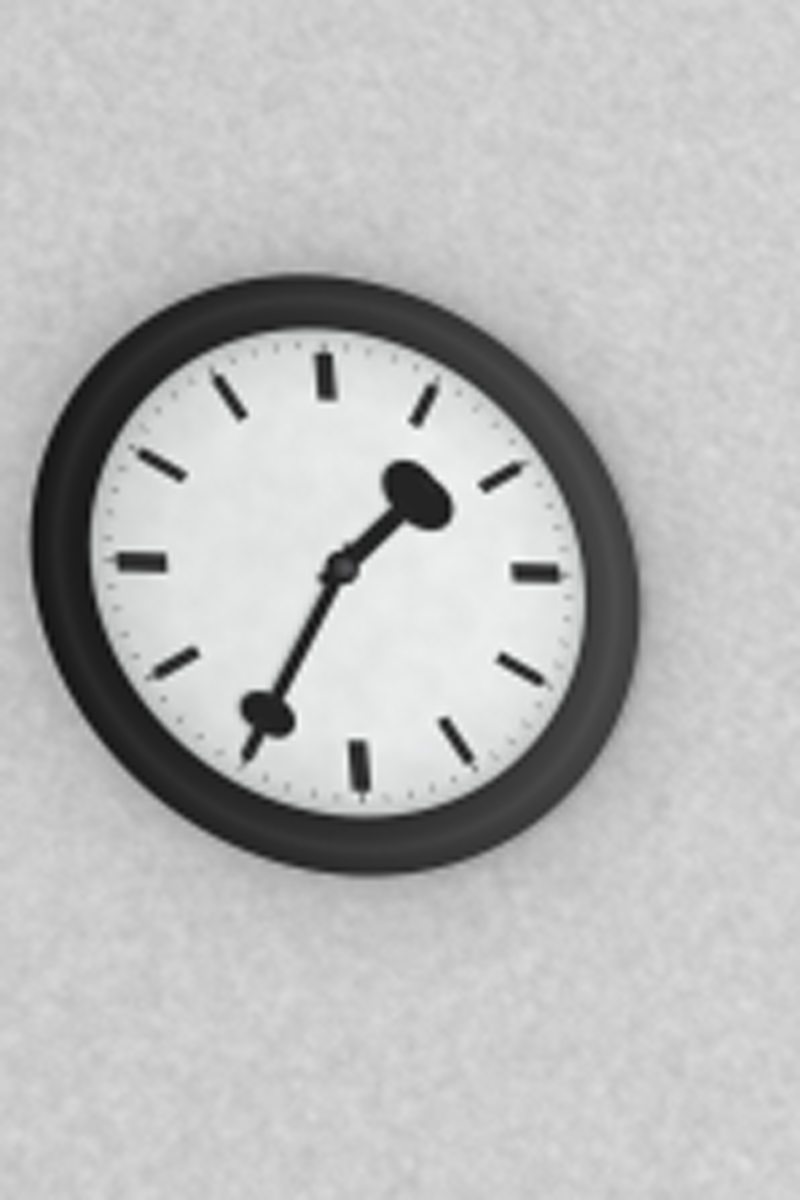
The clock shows 1.35
